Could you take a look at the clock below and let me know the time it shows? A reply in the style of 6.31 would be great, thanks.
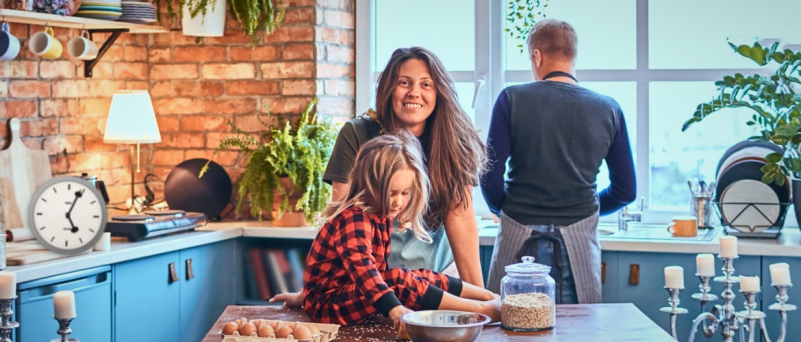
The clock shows 5.04
